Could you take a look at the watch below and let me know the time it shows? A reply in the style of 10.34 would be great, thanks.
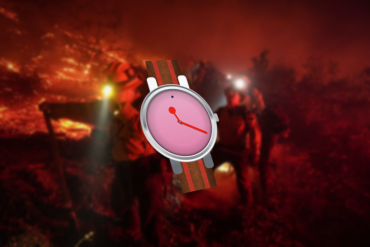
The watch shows 11.20
